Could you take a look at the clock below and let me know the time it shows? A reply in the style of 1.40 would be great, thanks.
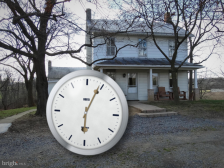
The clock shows 6.04
